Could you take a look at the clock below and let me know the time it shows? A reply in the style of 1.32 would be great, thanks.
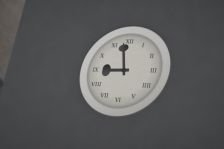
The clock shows 8.58
